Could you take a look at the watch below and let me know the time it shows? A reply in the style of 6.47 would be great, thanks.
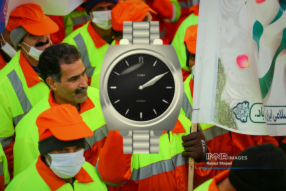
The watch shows 2.10
